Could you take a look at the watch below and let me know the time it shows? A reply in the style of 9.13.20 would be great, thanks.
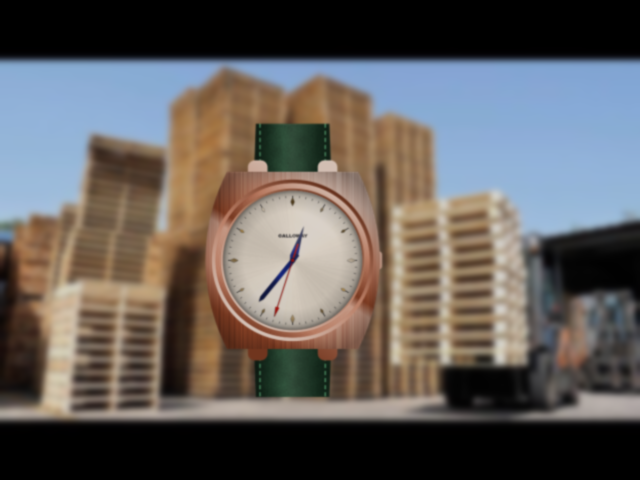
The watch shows 12.36.33
